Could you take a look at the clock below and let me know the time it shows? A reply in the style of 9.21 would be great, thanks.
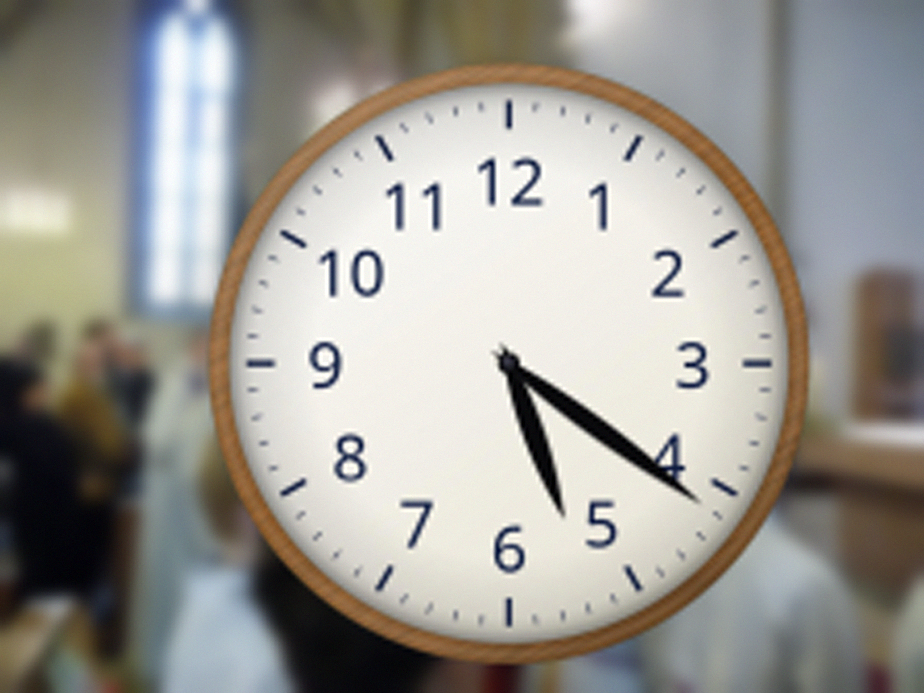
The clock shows 5.21
